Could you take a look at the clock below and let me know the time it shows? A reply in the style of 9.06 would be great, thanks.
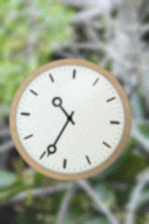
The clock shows 10.34
